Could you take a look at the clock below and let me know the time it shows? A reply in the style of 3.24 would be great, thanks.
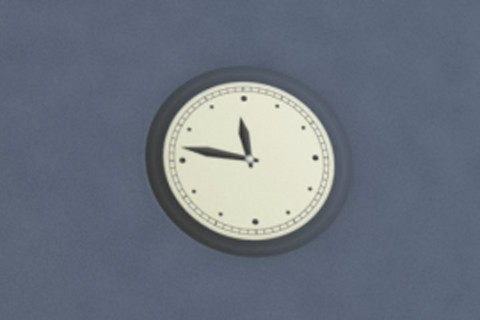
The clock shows 11.47
